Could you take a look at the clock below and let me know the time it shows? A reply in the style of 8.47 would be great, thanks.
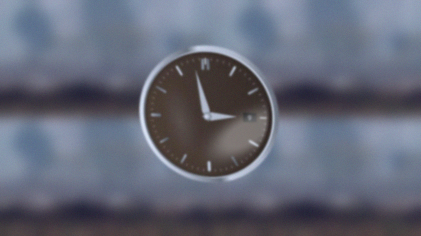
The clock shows 2.58
